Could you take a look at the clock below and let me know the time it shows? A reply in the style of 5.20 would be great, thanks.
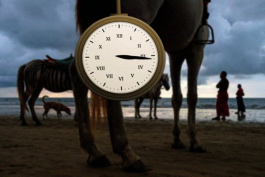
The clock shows 3.16
